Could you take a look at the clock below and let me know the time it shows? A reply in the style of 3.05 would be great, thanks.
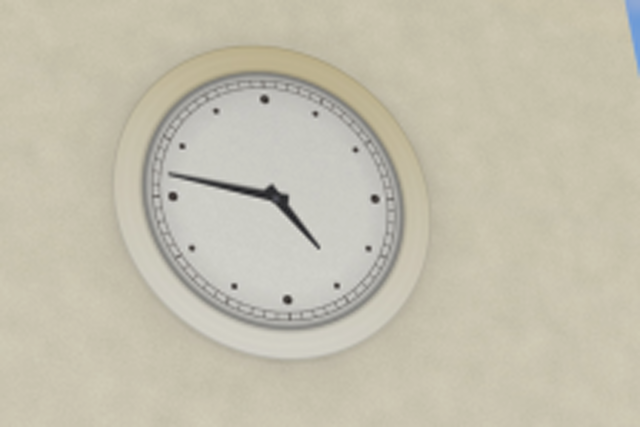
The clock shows 4.47
